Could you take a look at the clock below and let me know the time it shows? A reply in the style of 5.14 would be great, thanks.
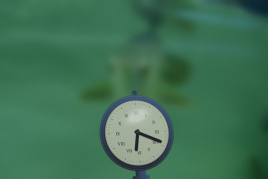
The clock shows 6.19
